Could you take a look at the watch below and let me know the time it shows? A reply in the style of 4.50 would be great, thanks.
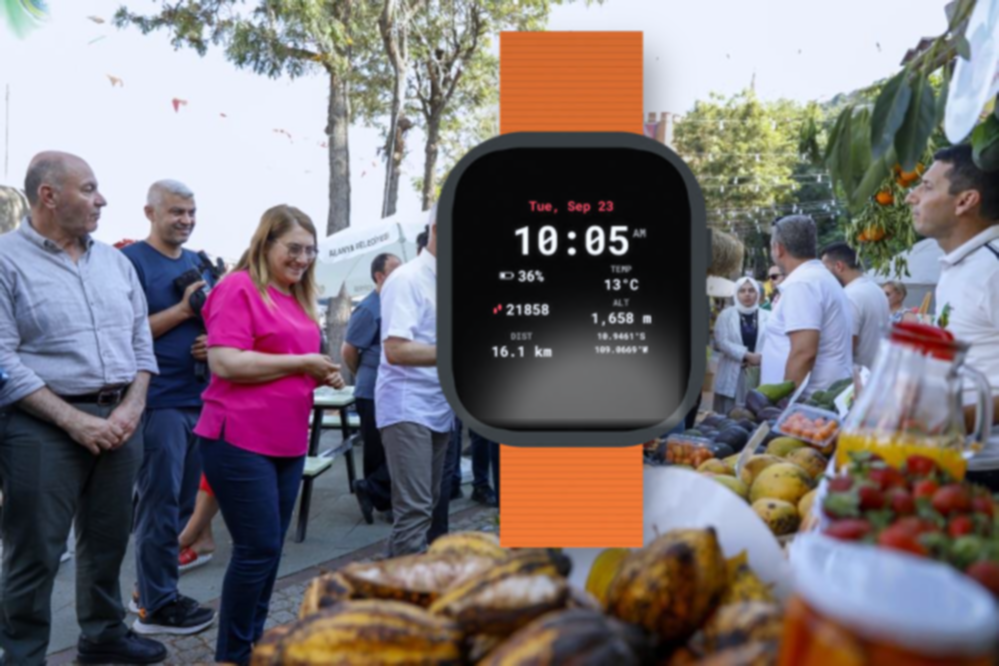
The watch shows 10.05
